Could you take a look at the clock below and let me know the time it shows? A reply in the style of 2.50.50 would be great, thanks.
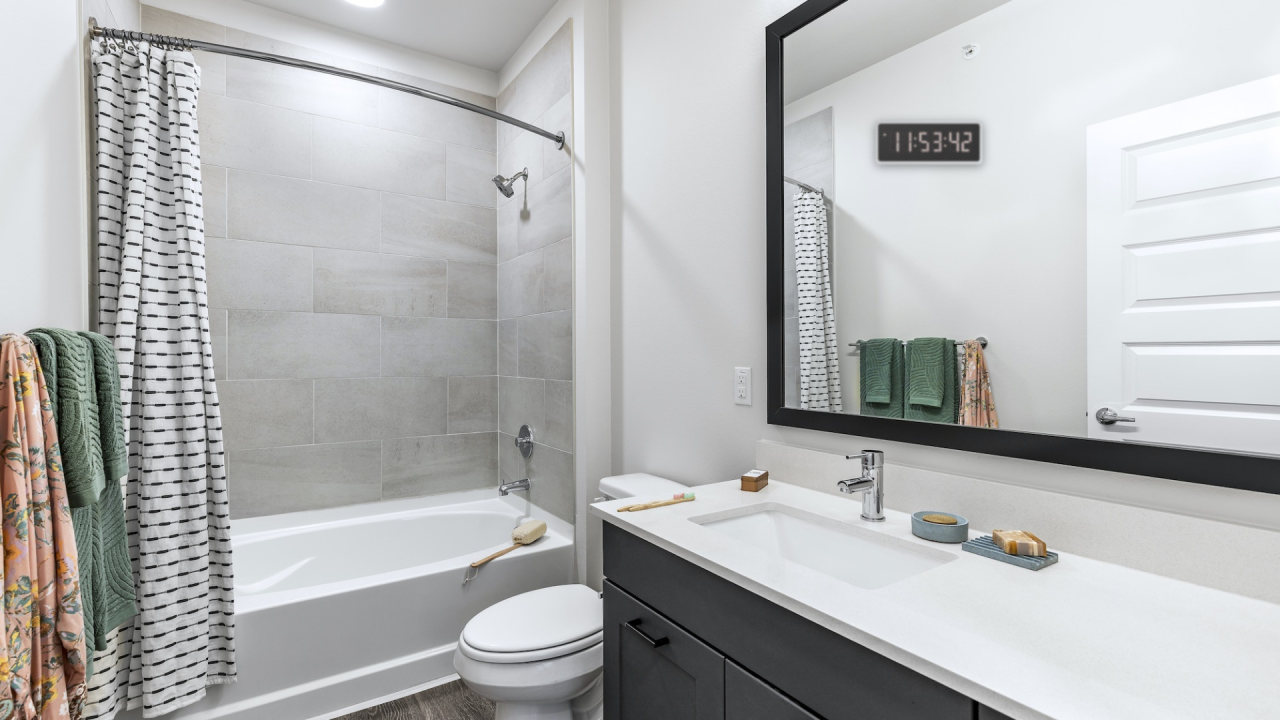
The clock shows 11.53.42
